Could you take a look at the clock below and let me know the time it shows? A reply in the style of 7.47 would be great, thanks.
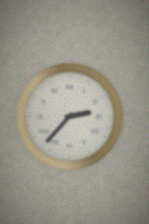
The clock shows 2.37
